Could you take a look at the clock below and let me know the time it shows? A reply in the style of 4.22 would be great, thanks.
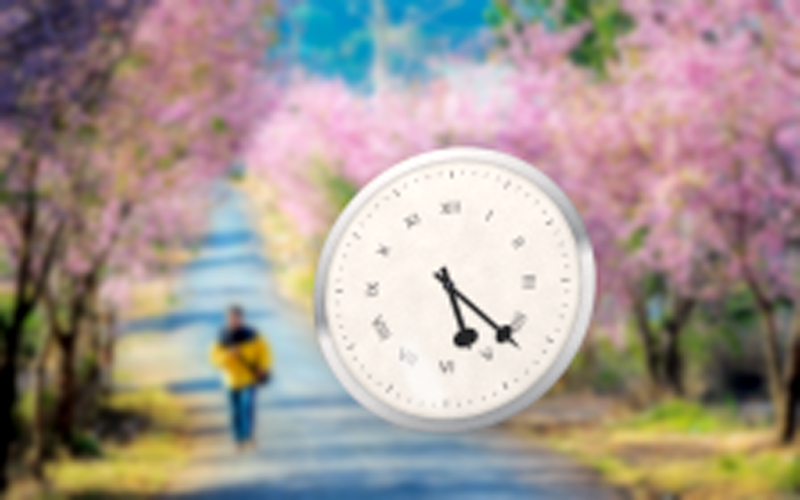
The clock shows 5.22
